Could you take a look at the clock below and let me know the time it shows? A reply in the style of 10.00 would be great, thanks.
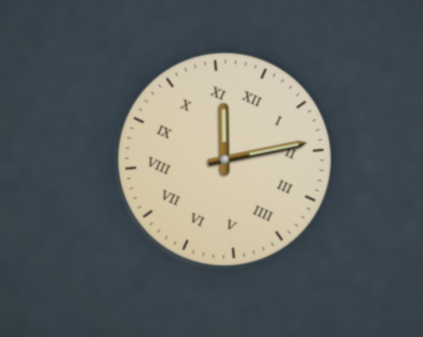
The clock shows 11.09
